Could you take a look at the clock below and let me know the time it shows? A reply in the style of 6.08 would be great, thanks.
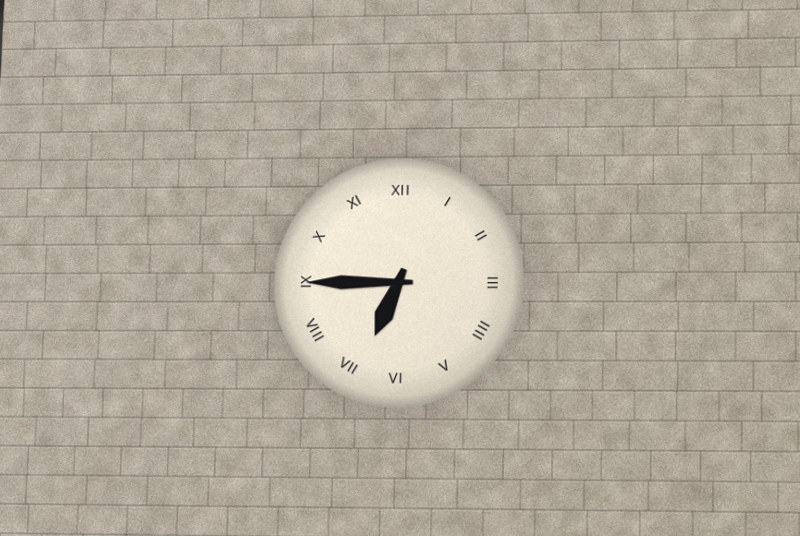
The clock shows 6.45
